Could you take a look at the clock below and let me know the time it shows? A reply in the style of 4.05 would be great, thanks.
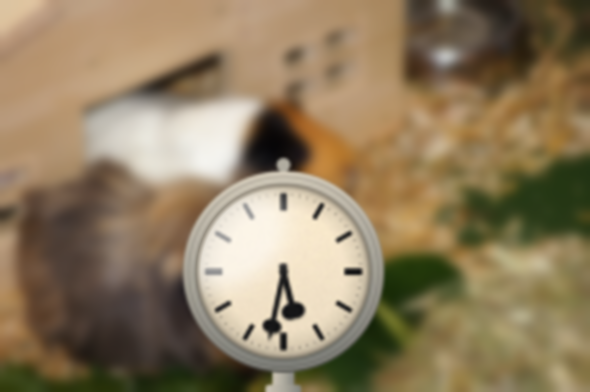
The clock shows 5.32
